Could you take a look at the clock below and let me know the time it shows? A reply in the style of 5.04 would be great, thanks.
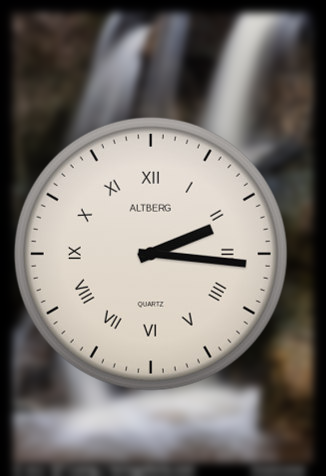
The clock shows 2.16
